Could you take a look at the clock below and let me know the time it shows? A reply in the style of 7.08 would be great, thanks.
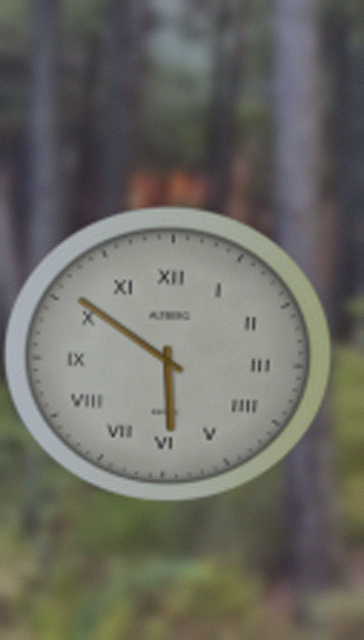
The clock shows 5.51
